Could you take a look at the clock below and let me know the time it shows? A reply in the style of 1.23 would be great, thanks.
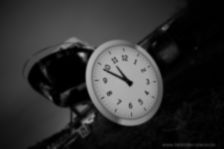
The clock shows 10.49
